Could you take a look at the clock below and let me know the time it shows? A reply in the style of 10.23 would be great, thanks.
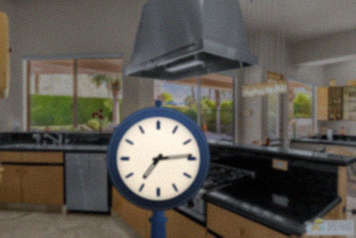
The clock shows 7.14
